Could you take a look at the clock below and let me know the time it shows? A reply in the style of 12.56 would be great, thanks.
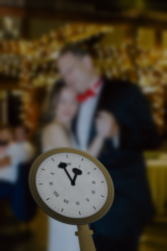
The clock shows 12.57
